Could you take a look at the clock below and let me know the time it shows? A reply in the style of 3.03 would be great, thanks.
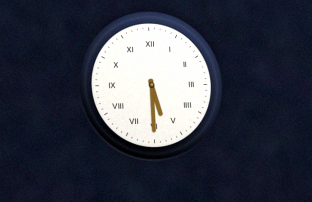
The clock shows 5.30
